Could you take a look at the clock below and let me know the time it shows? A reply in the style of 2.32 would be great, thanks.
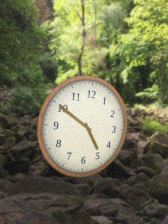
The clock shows 4.50
